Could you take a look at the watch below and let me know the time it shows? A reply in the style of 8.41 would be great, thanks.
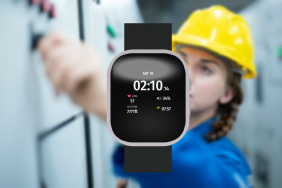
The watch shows 2.10
